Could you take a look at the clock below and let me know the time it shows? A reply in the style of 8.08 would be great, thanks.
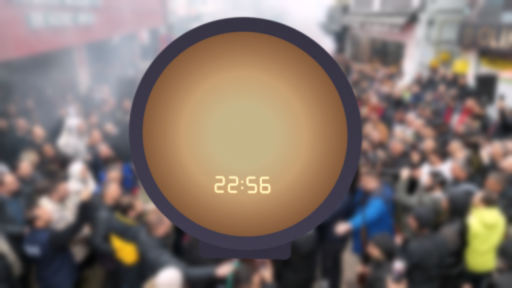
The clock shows 22.56
